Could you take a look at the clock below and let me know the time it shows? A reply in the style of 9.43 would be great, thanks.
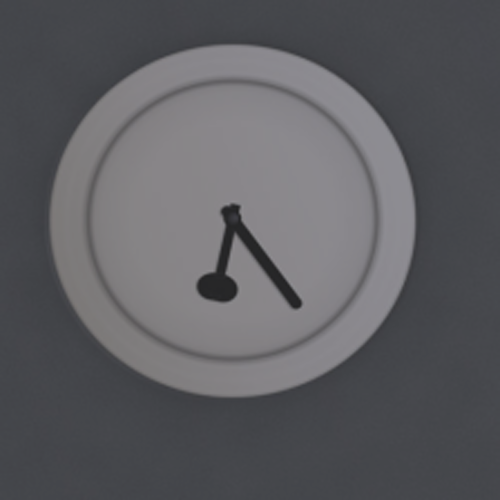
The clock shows 6.24
